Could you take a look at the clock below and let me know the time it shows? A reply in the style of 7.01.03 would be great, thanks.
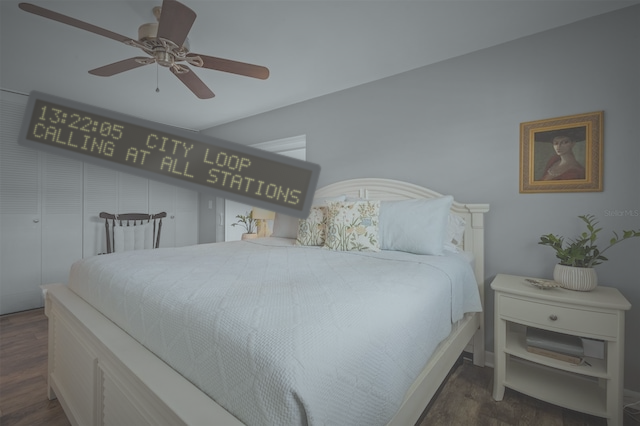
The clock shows 13.22.05
